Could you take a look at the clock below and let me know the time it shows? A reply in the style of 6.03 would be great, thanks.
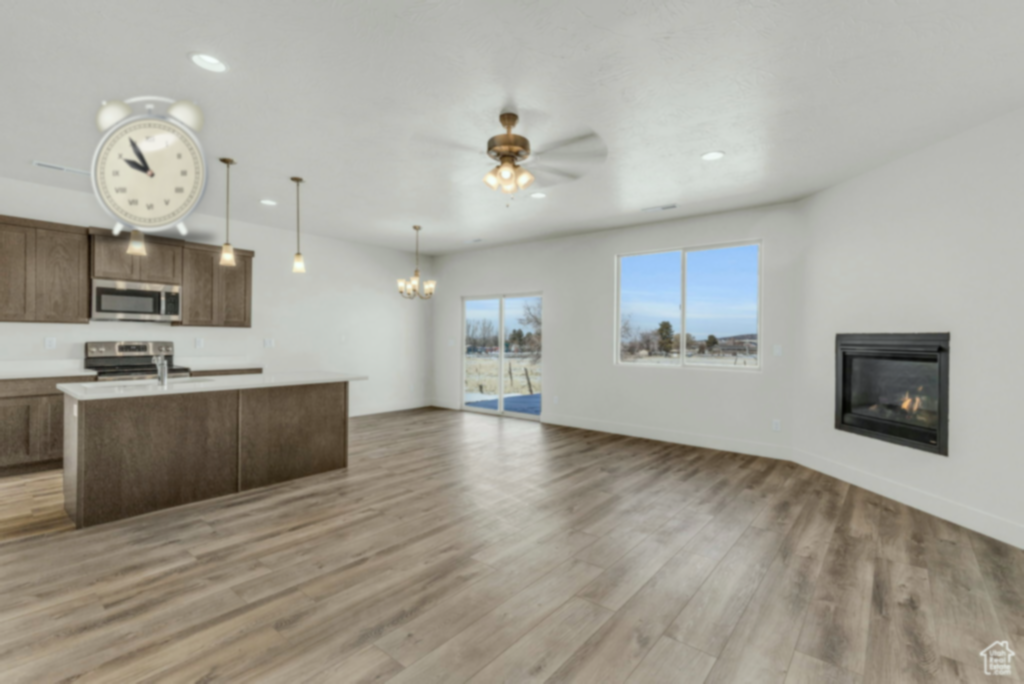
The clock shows 9.55
